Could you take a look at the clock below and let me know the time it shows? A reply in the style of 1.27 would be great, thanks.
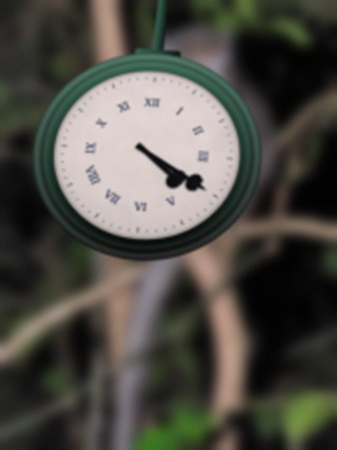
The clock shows 4.20
